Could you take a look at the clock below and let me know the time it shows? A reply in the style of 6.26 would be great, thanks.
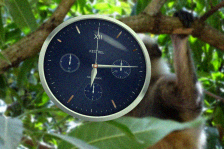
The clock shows 6.14
